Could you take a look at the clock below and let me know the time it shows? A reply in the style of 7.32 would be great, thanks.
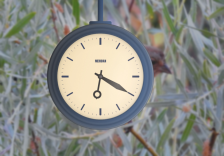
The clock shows 6.20
